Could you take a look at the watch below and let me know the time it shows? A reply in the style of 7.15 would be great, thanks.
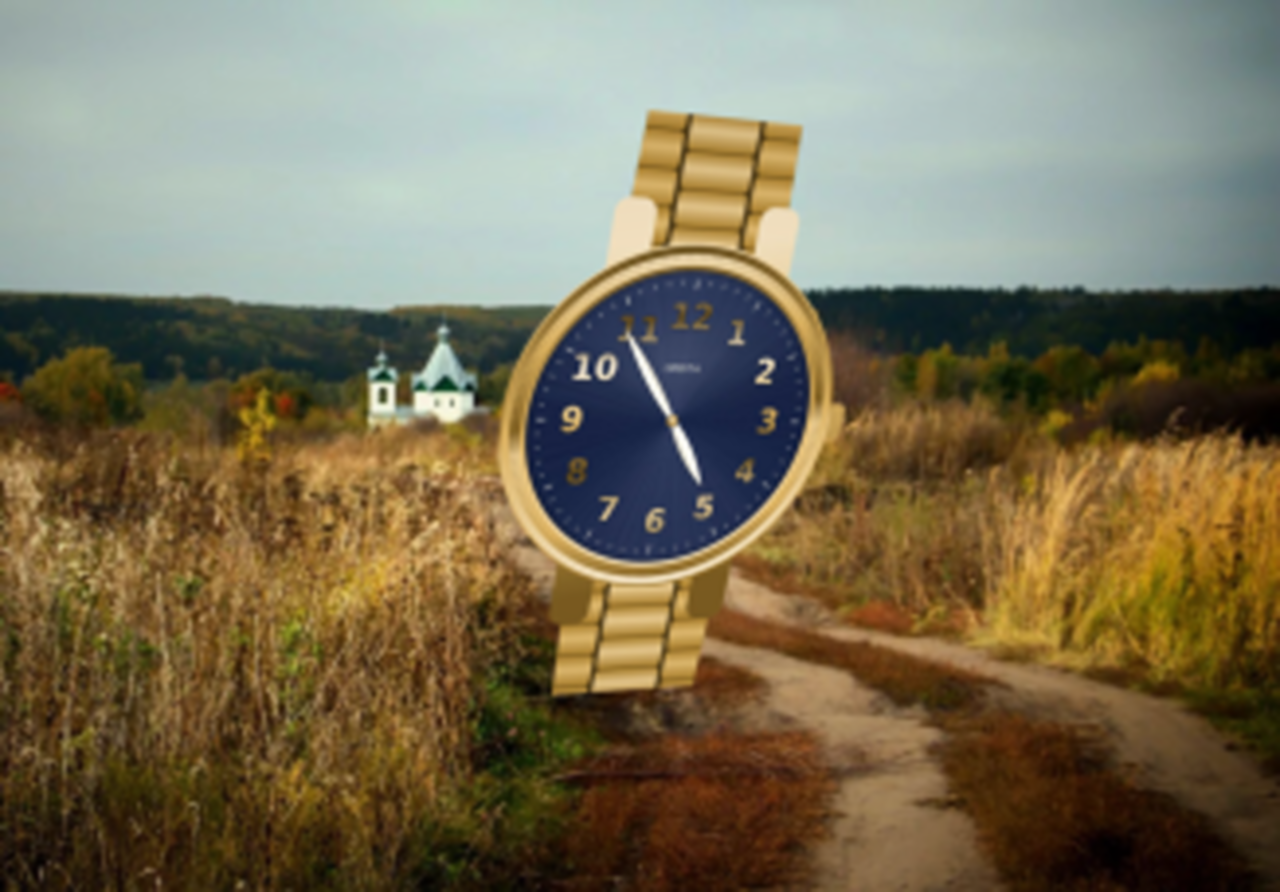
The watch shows 4.54
